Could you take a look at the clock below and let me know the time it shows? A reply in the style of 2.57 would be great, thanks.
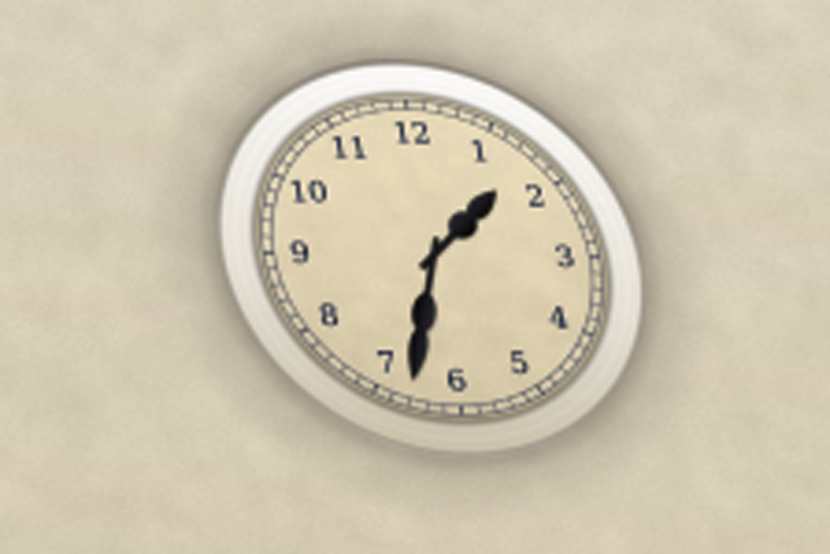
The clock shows 1.33
